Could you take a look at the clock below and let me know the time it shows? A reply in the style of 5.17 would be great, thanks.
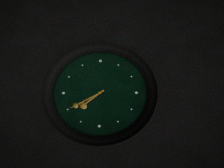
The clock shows 7.40
